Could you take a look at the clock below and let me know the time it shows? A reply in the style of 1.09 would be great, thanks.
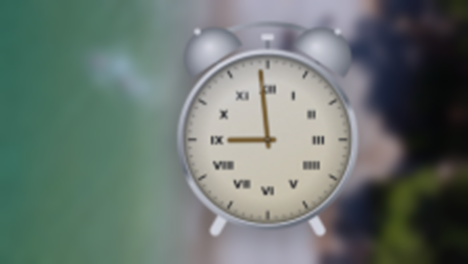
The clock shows 8.59
